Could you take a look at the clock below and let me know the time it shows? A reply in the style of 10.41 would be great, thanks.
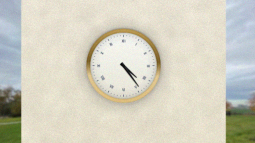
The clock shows 4.24
